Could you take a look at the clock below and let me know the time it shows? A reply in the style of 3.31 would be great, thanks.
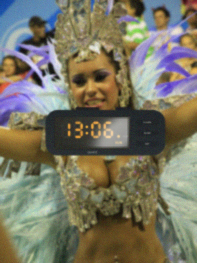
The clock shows 13.06
